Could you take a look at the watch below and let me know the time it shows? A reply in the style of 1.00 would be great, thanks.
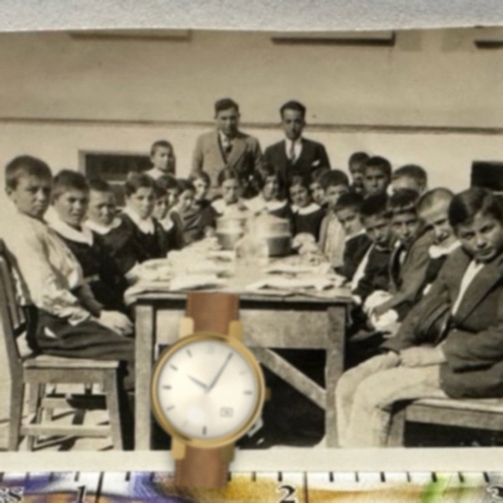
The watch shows 10.05
